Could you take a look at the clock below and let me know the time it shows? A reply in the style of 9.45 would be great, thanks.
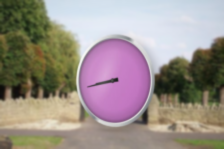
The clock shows 8.43
